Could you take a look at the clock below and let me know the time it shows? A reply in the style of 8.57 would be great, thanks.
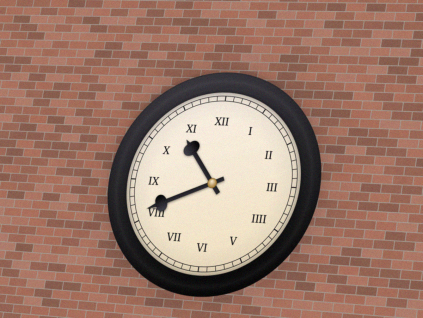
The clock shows 10.41
